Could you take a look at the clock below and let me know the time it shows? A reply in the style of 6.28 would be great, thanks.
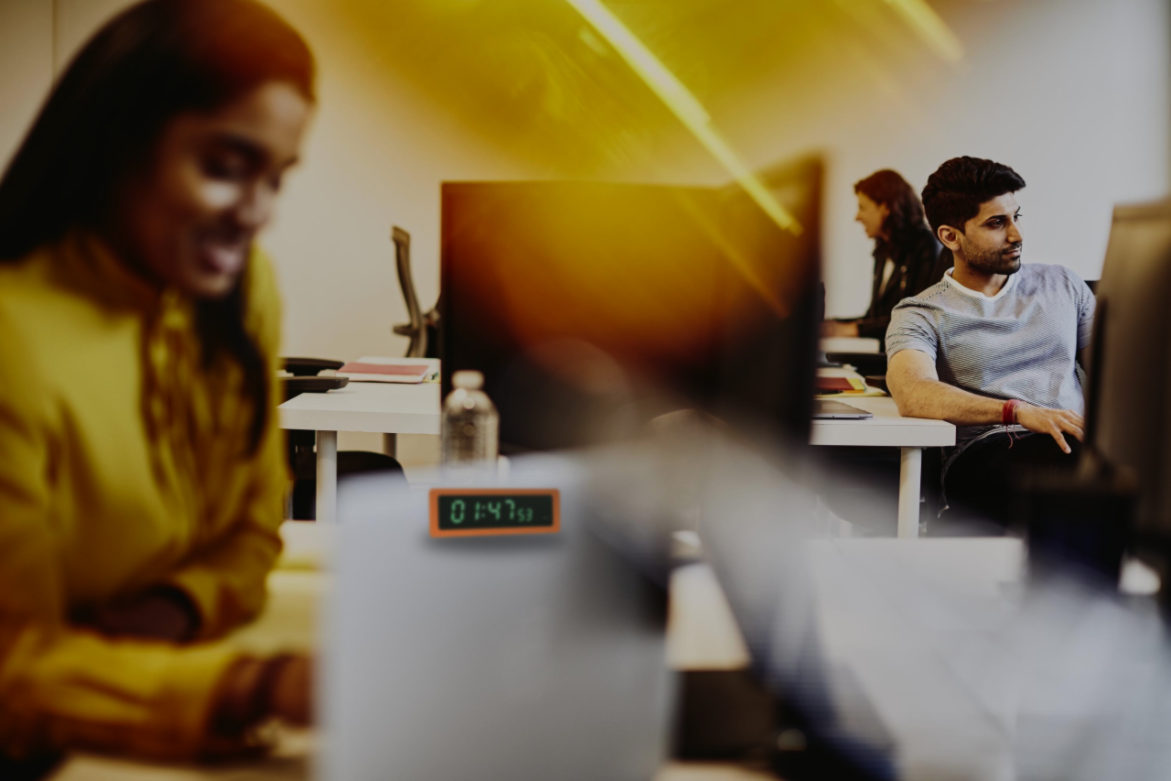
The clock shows 1.47
